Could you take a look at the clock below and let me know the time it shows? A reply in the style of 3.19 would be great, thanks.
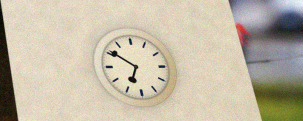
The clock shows 6.51
